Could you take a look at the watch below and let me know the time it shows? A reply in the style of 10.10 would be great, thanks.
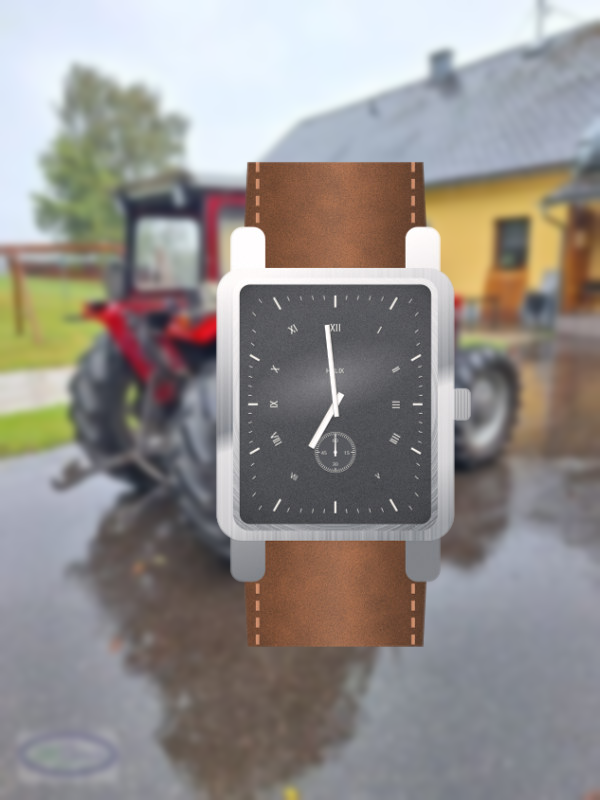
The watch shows 6.59
